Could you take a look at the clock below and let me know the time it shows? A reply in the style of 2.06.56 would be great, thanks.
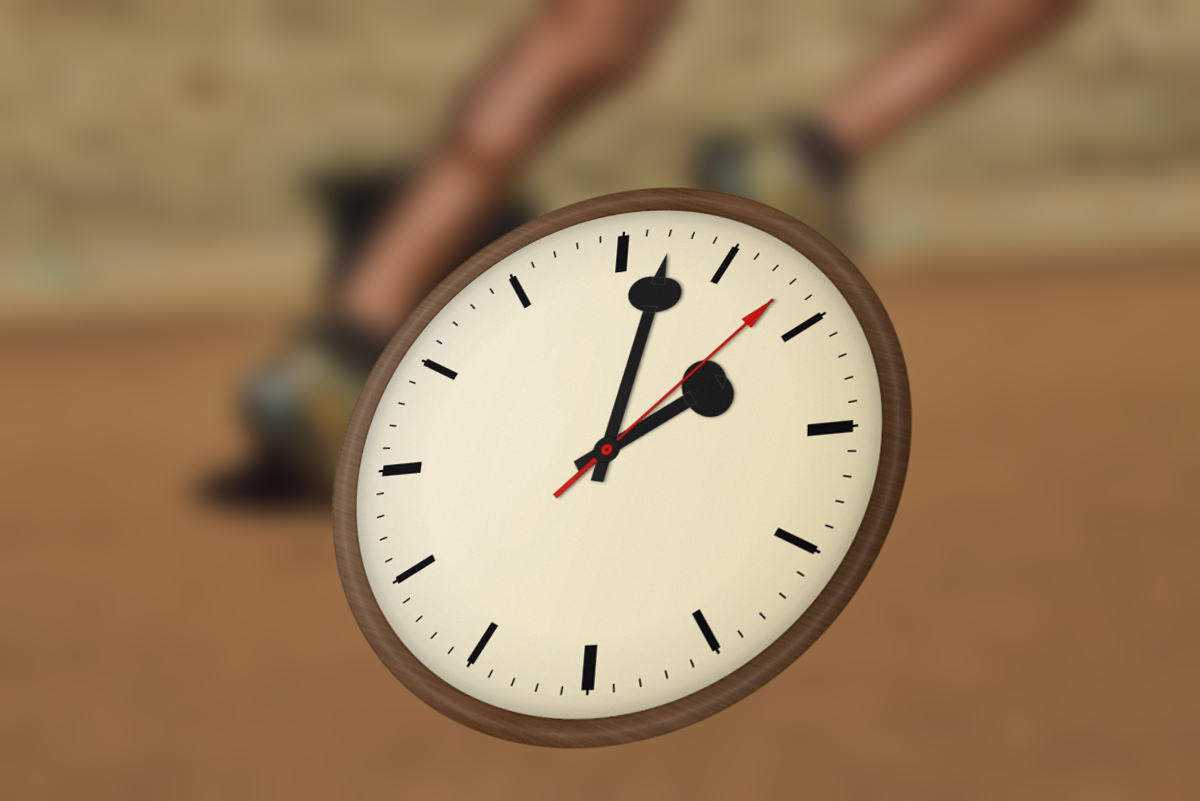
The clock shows 2.02.08
